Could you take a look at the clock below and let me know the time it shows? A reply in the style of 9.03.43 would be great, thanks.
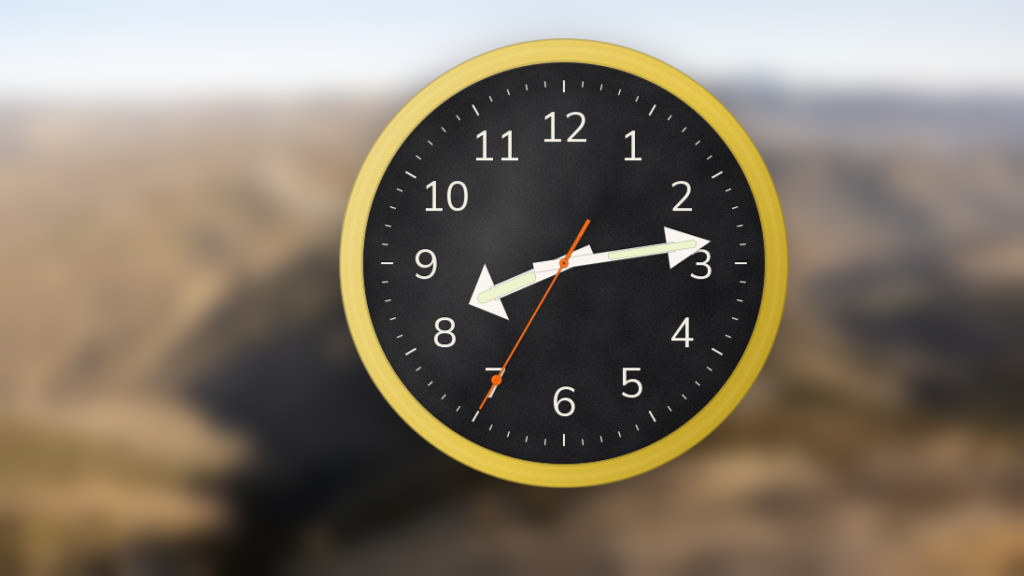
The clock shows 8.13.35
